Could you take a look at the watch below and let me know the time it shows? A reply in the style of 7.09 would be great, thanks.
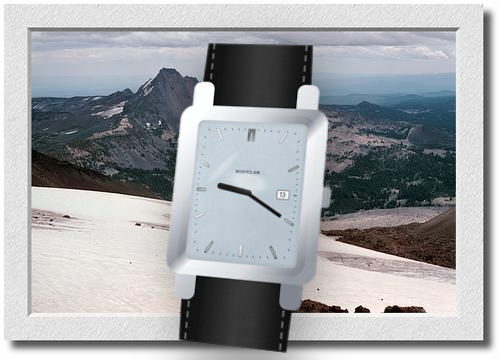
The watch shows 9.20
